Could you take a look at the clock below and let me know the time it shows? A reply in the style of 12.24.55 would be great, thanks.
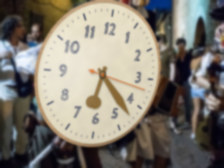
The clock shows 6.22.17
